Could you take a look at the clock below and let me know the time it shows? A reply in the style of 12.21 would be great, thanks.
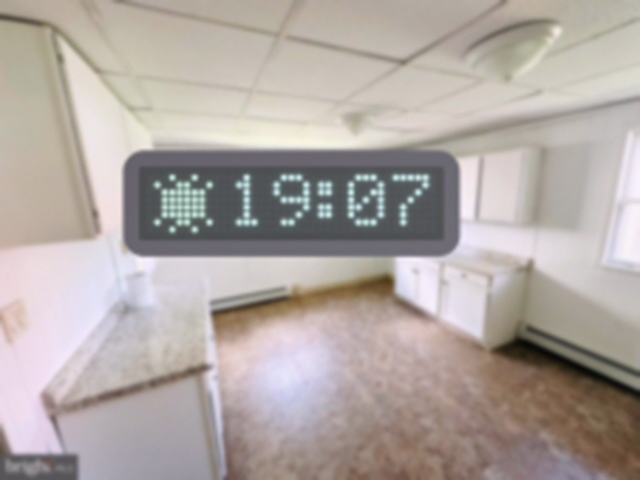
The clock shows 19.07
